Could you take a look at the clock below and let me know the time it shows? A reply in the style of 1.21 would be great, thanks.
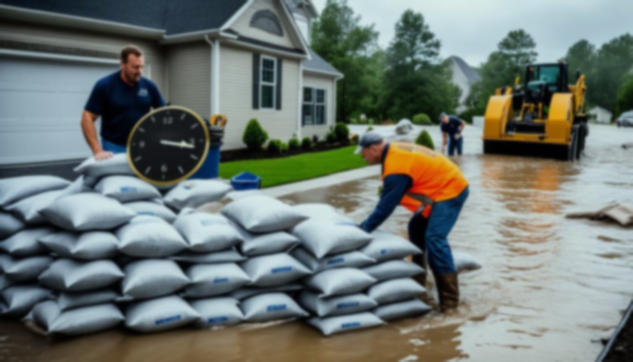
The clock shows 3.17
